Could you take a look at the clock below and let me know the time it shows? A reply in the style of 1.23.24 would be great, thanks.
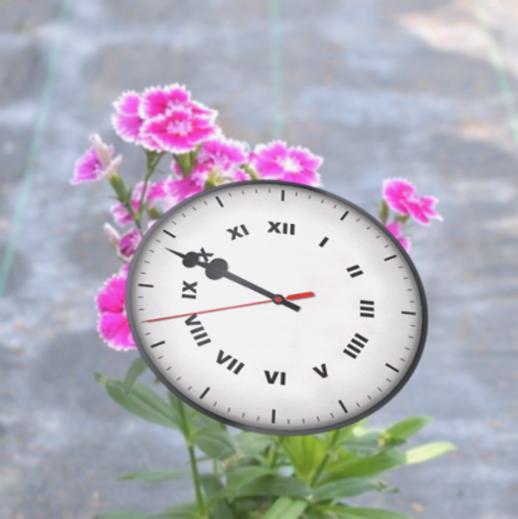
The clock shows 9.48.42
